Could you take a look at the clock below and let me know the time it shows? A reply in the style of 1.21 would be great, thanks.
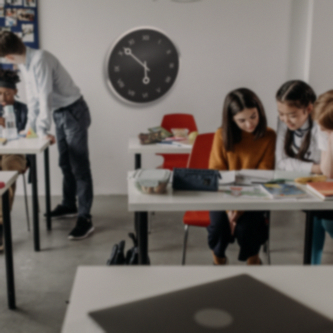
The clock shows 5.52
